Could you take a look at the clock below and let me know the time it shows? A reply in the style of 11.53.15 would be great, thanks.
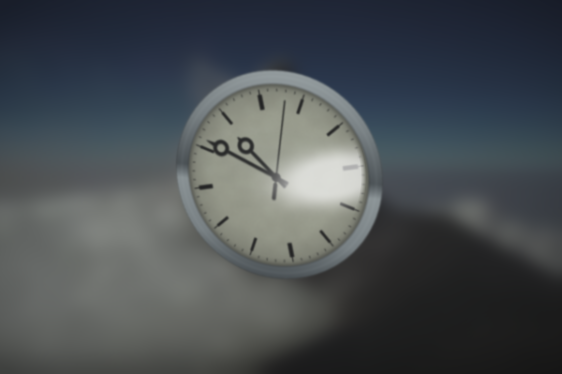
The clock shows 10.51.03
